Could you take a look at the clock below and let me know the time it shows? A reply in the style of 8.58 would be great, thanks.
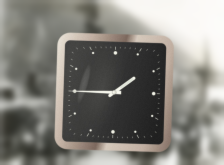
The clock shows 1.45
